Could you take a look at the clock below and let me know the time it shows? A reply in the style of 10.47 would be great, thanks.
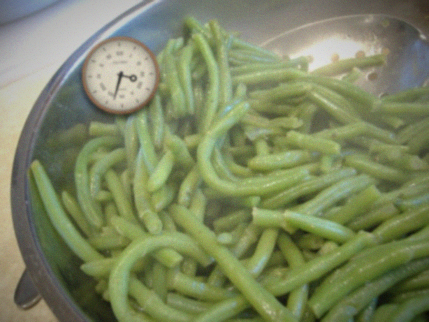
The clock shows 3.33
